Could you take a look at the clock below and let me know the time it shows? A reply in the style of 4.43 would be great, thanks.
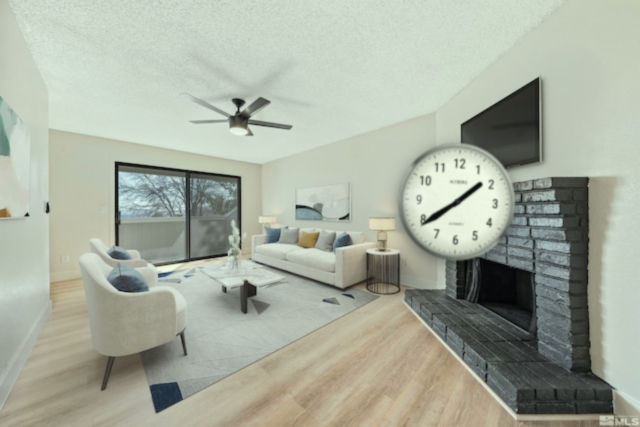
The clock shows 1.39
